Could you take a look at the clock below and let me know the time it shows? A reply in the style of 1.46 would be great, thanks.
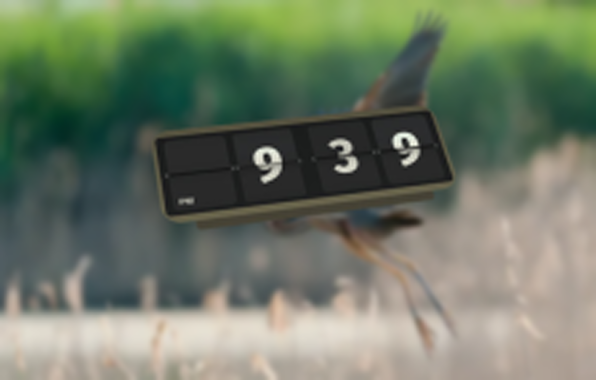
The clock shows 9.39
